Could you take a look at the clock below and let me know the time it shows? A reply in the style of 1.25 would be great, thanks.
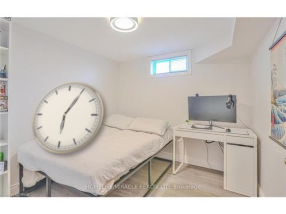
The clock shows 6.05
